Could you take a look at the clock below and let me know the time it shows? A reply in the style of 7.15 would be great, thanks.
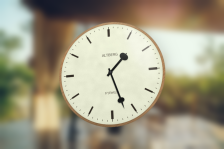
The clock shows 1.27
